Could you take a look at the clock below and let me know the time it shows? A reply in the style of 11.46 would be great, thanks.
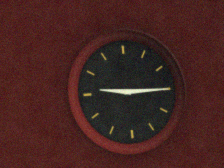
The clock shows 9.15
